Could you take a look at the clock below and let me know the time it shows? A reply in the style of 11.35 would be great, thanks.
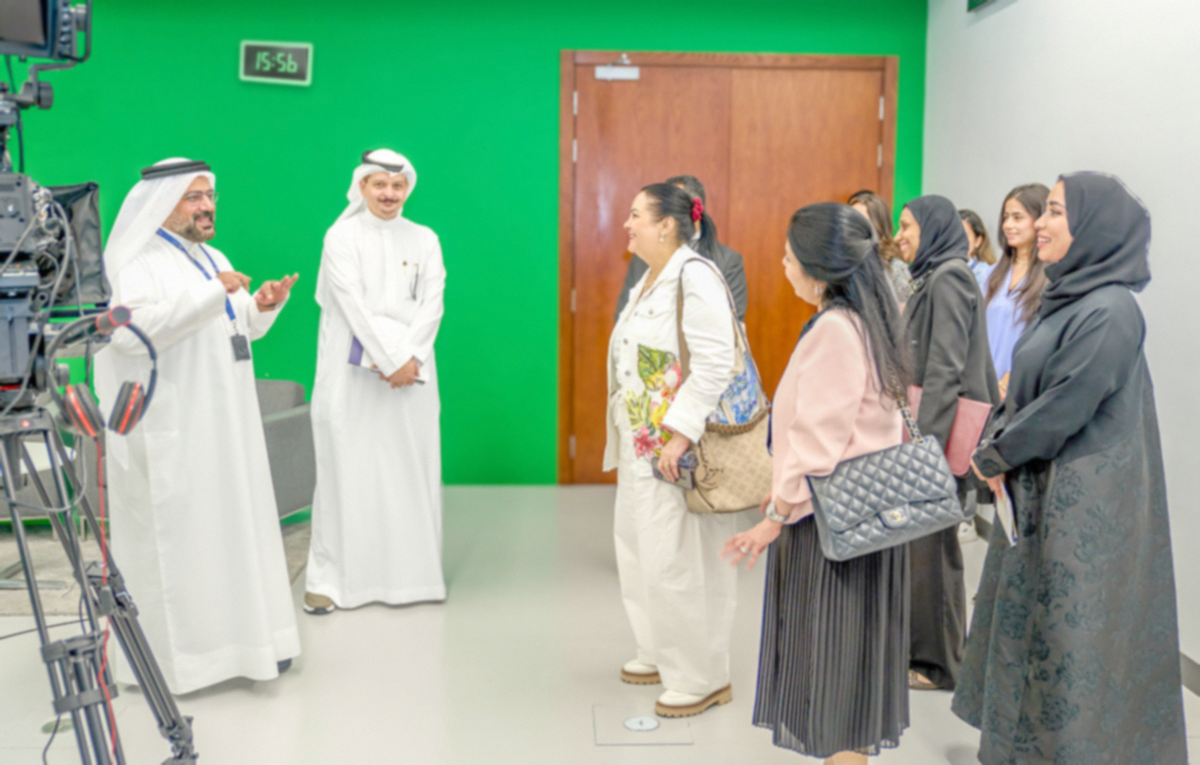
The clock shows 15.56
